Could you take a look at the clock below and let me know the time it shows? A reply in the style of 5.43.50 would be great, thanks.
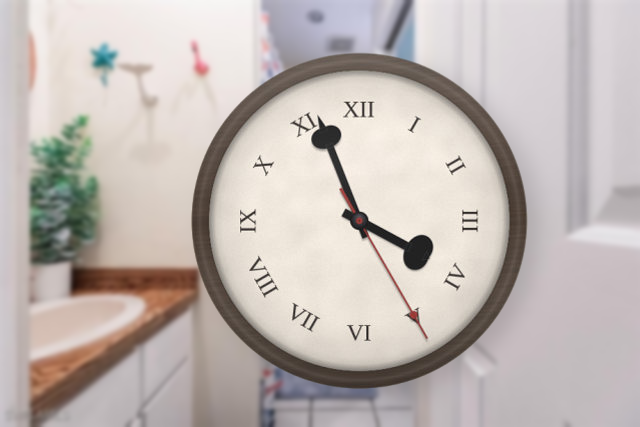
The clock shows 3.56.25
